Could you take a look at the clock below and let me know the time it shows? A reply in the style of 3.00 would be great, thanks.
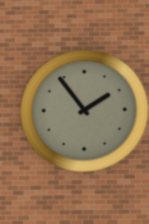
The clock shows 1.54
